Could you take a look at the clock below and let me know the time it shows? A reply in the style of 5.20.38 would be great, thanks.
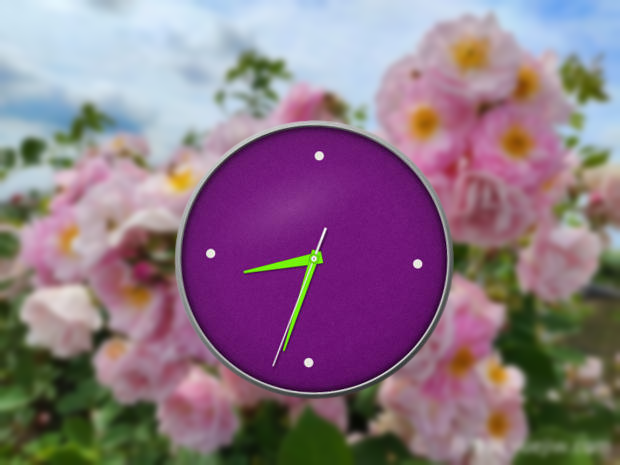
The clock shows 8.32.33
